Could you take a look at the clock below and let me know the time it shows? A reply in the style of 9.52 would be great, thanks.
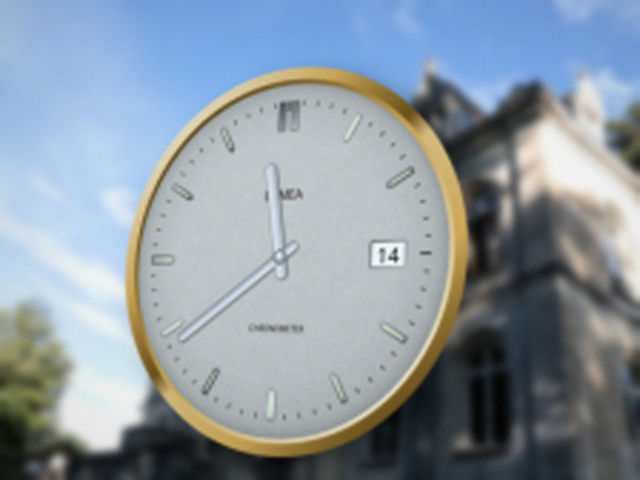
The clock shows 11.39
